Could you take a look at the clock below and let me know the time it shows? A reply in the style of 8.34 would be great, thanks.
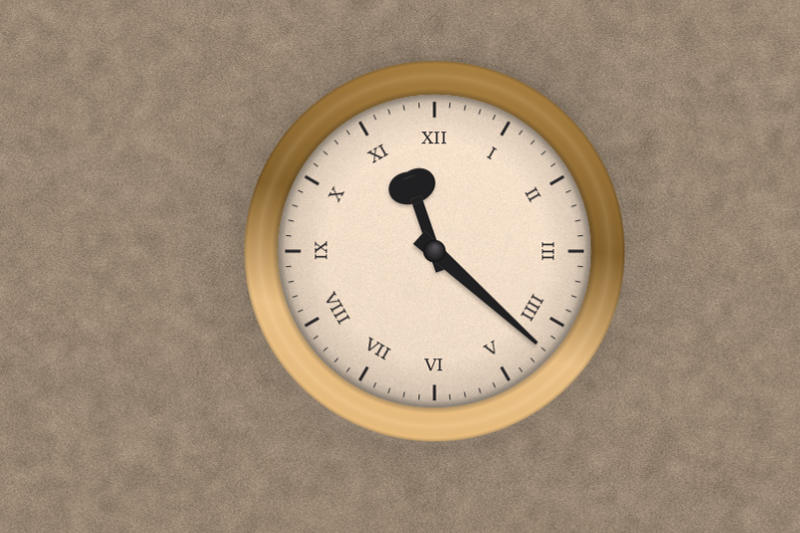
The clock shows 11.22
